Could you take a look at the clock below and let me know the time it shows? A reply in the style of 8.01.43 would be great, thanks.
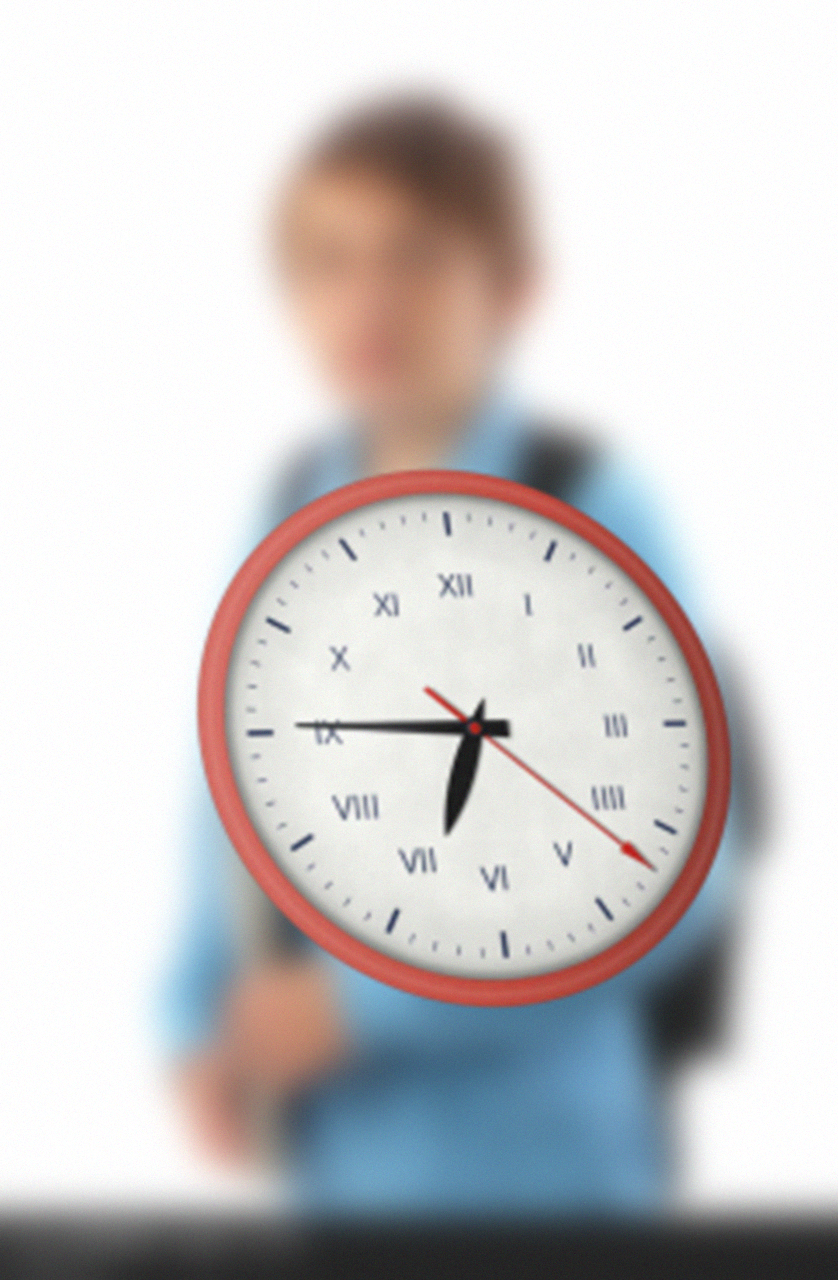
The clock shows 6.45.22
